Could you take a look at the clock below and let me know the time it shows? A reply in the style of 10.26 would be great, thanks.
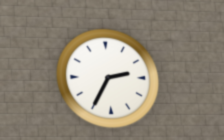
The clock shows 2.35
